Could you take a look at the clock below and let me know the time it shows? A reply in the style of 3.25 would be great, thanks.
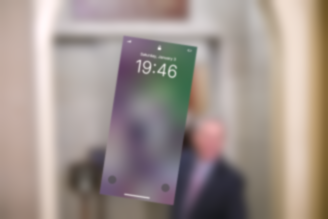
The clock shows 19.46
